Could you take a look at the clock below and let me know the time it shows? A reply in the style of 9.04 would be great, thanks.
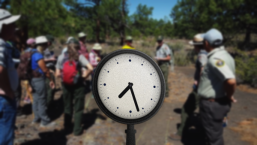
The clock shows 7.27
